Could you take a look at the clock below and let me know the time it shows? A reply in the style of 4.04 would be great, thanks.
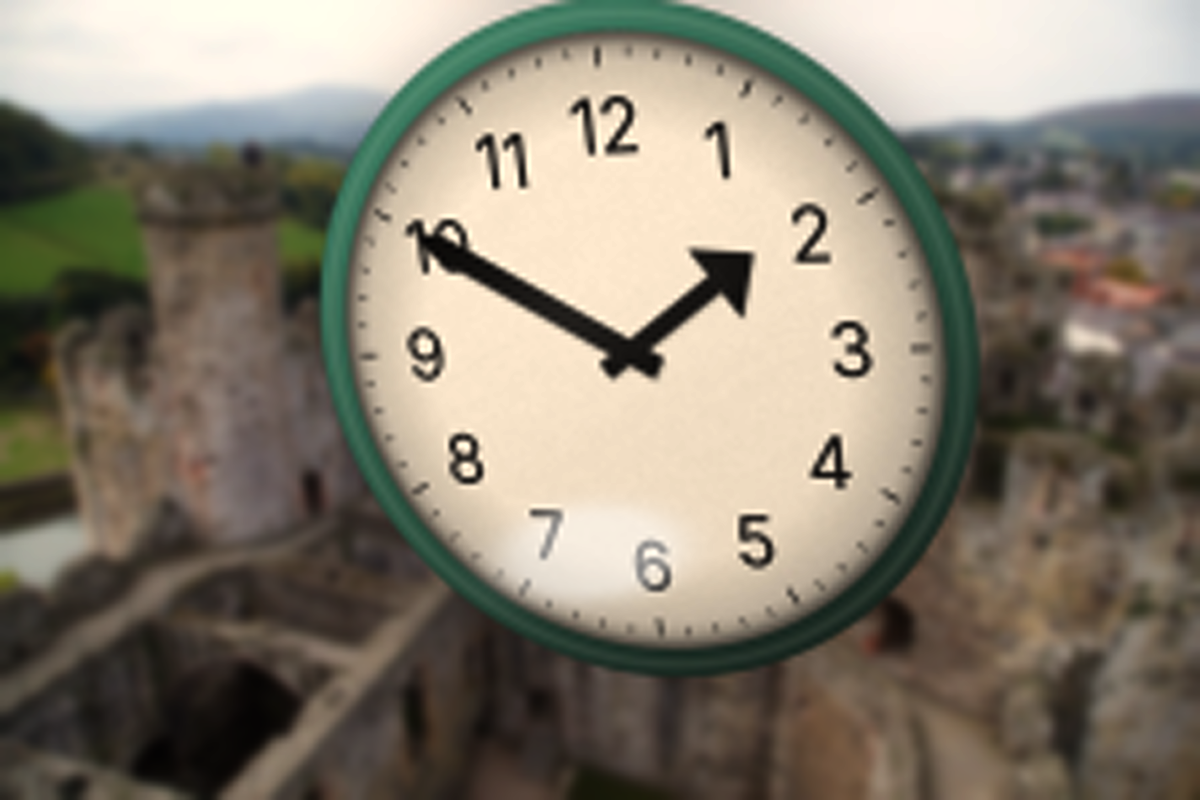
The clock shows 1.50
